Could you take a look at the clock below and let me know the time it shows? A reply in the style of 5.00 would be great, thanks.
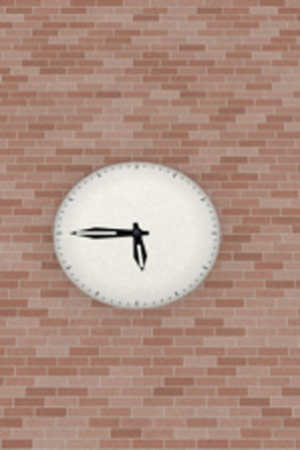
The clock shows 5.45
